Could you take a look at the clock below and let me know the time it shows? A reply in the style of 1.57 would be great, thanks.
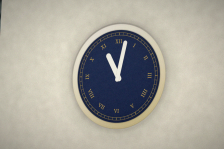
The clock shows 11.02
